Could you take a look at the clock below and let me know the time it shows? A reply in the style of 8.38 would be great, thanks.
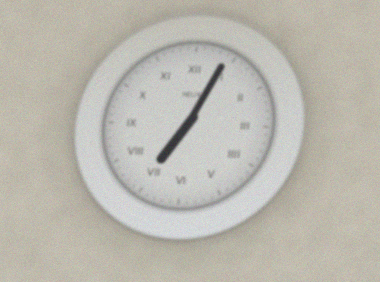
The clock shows 7.04
